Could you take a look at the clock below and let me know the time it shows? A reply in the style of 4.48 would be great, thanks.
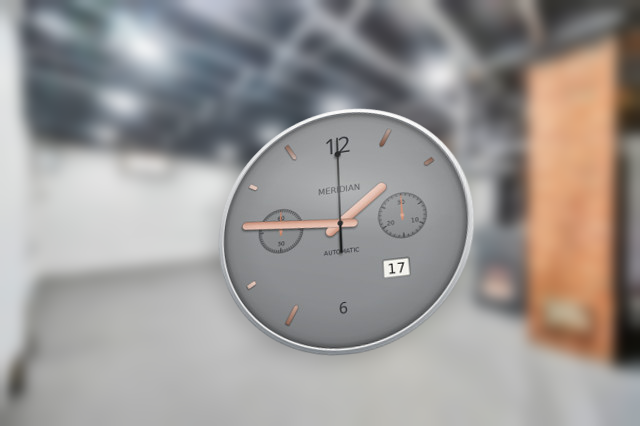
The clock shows 1.46
